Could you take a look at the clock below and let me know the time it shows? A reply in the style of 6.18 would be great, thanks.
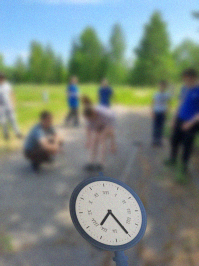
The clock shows 7.25
